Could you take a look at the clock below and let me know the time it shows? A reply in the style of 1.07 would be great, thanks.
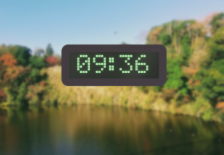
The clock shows 9.36
